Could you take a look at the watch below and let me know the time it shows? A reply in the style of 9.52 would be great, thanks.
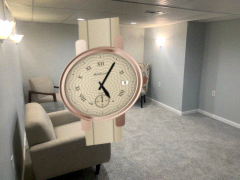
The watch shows 5.05
